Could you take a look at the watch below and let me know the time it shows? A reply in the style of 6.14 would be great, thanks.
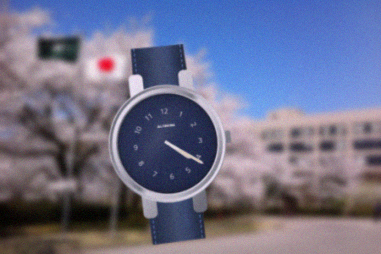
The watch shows 4.21
